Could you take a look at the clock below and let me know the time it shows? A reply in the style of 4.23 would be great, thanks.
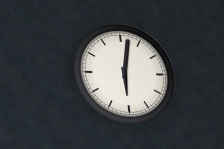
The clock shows 6.02
